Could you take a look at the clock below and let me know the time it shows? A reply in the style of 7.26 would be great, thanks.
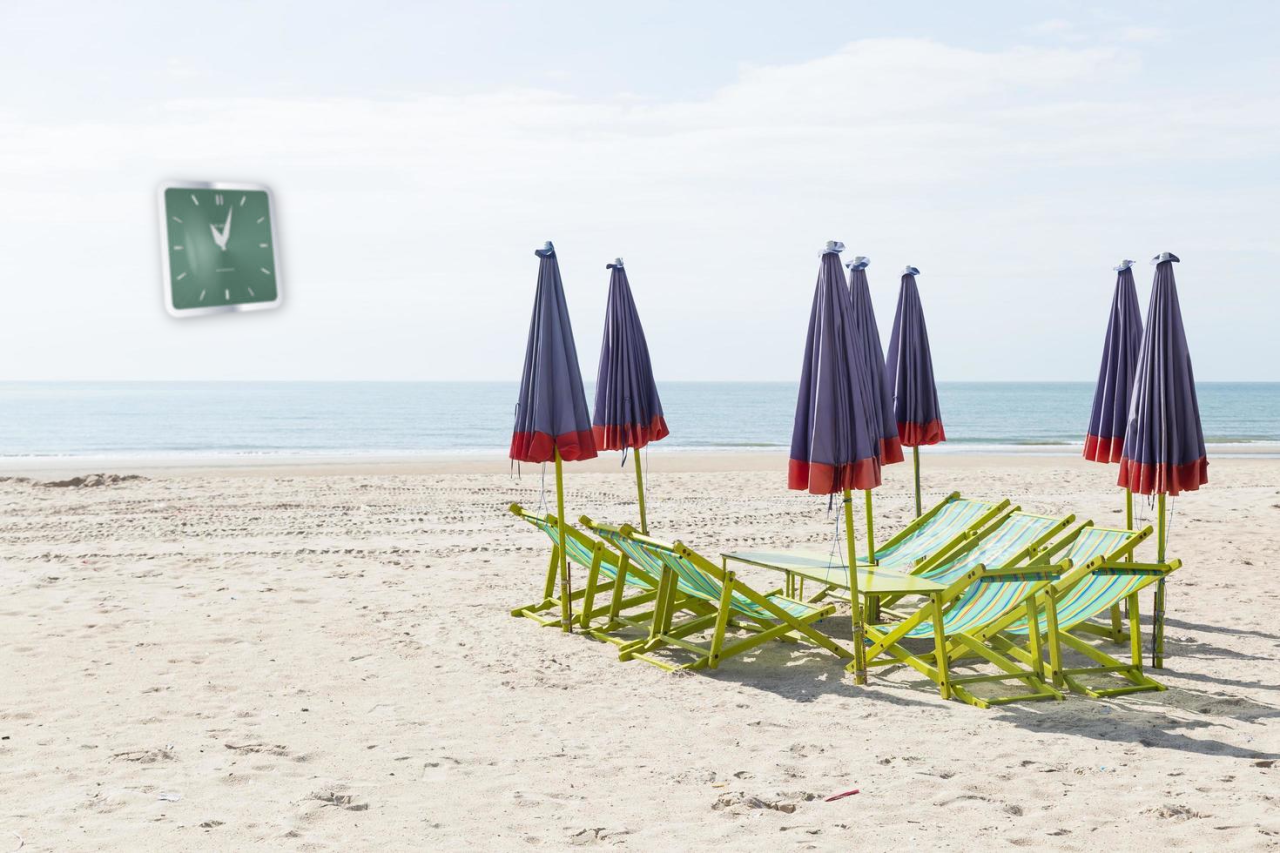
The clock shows 11.03
